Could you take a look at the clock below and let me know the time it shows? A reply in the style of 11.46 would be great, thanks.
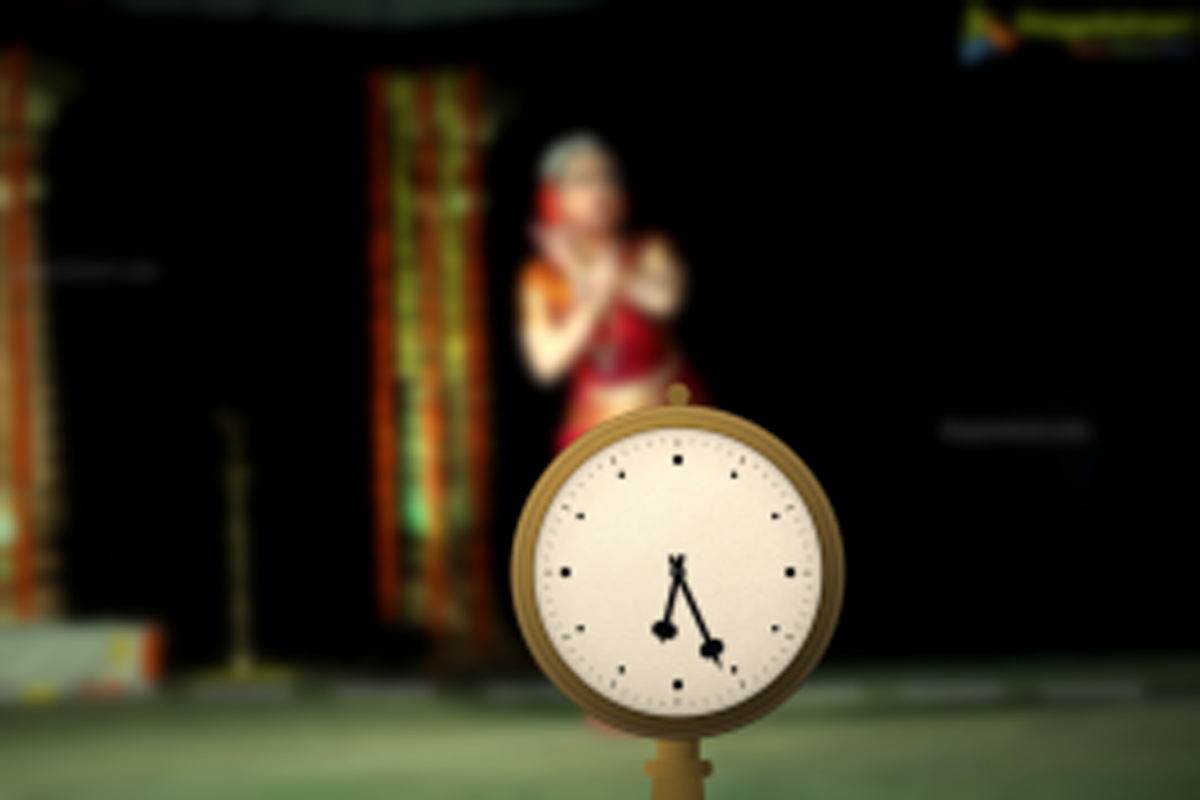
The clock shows 6.26
